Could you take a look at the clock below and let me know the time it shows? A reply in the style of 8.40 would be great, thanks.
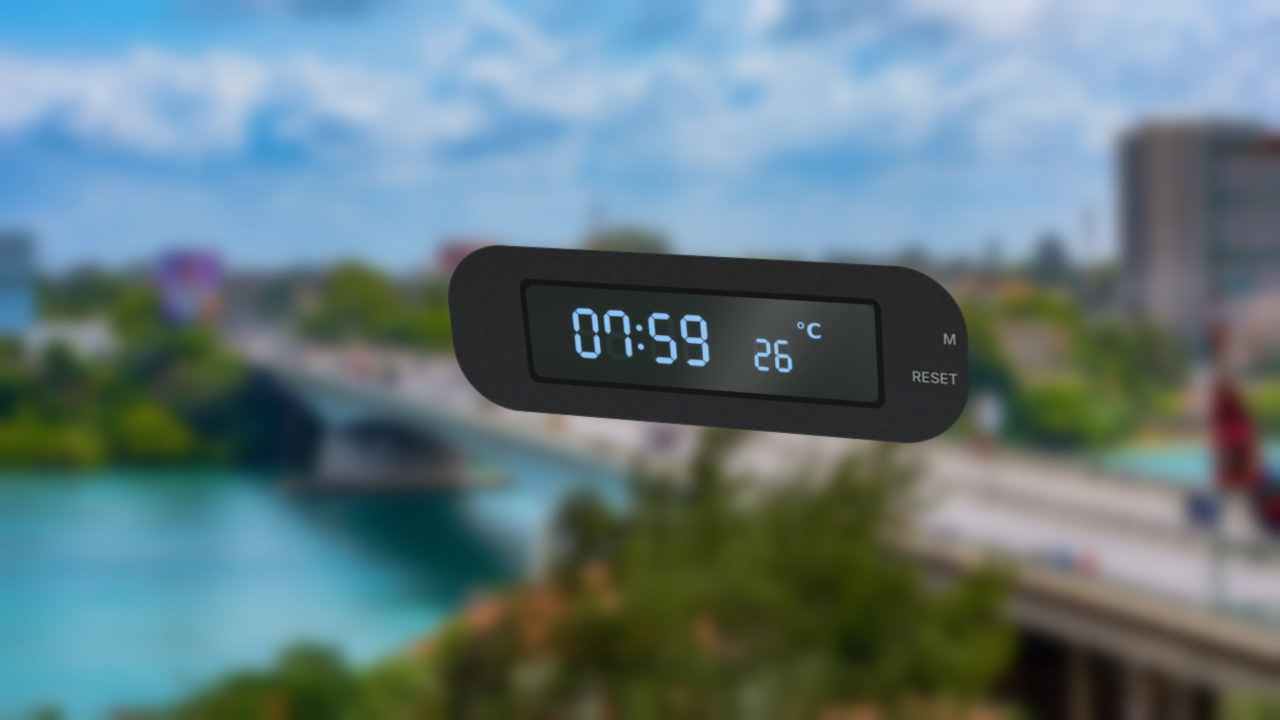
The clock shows 7.59
